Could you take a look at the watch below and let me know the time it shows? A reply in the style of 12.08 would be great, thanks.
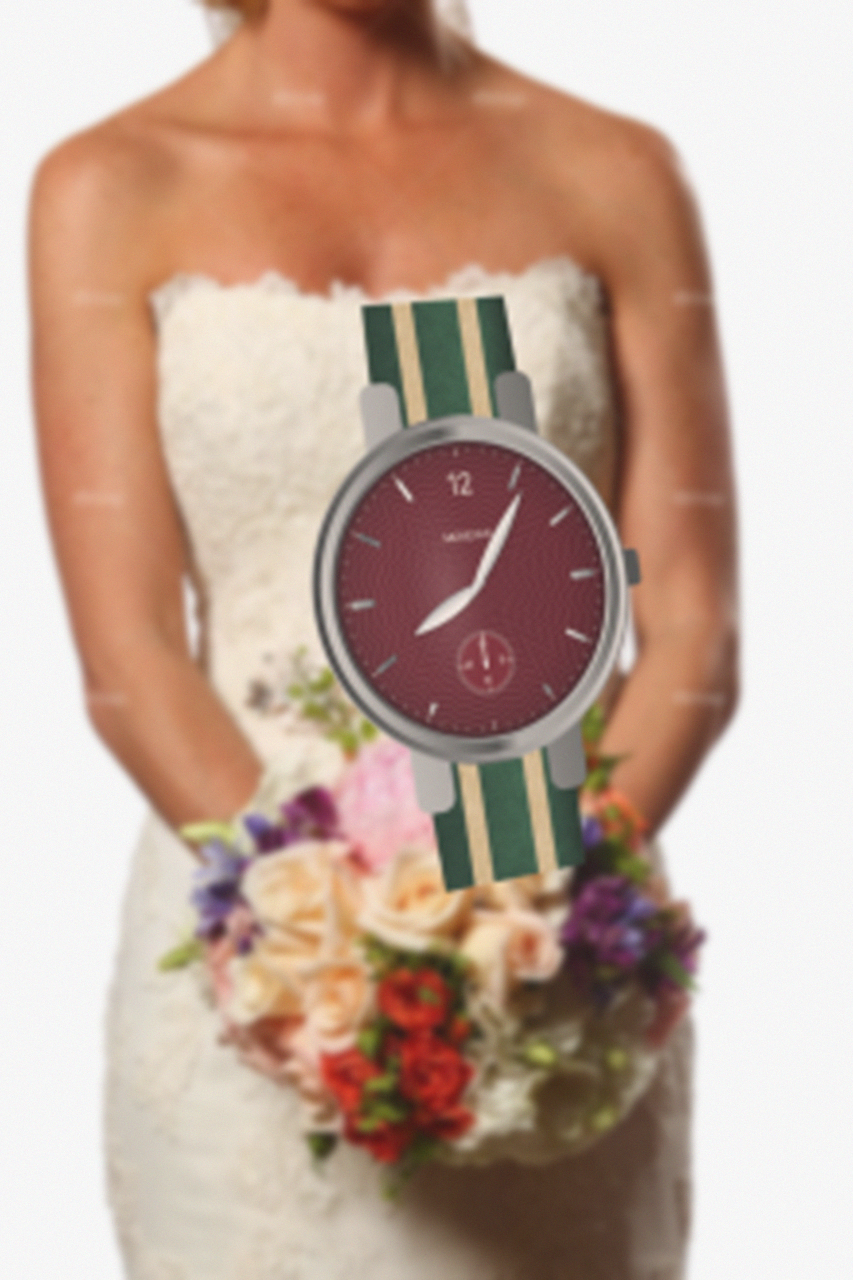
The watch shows 8.06
